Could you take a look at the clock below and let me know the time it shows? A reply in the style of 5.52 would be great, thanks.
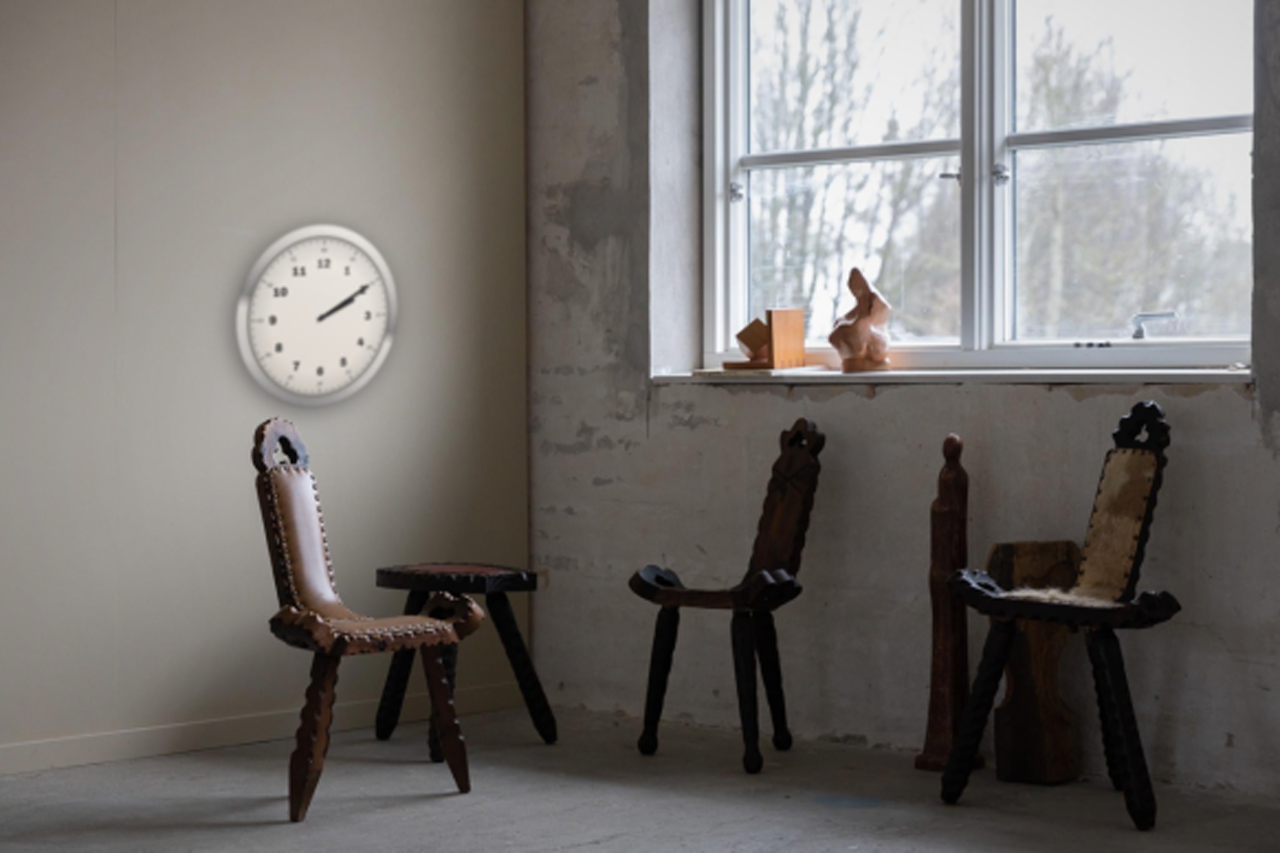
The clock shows 2.10
